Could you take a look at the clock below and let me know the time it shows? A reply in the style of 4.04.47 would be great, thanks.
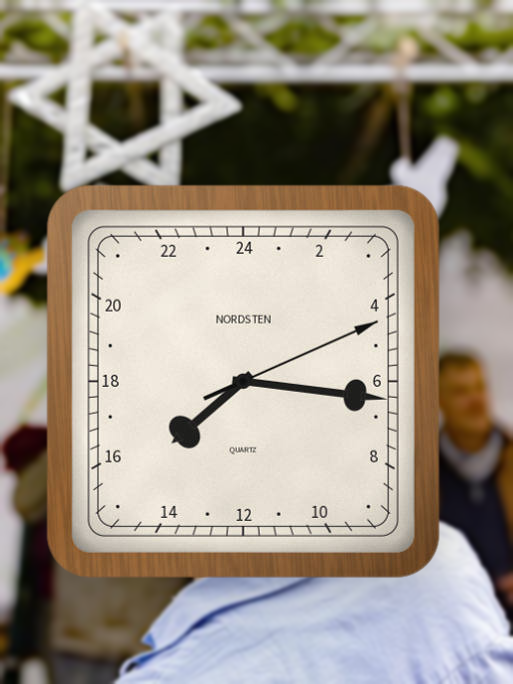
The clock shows 15.16.11
